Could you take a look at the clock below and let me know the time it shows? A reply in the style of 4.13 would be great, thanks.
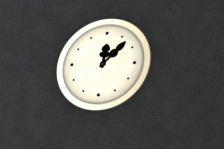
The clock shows 12.07
